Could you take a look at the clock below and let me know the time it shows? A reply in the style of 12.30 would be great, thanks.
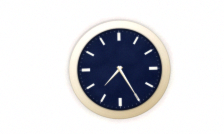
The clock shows 7.25
